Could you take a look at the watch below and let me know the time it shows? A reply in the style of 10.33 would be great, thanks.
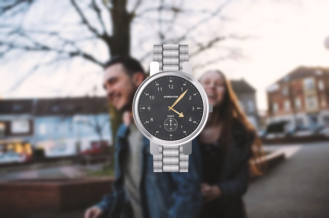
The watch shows 4.07
